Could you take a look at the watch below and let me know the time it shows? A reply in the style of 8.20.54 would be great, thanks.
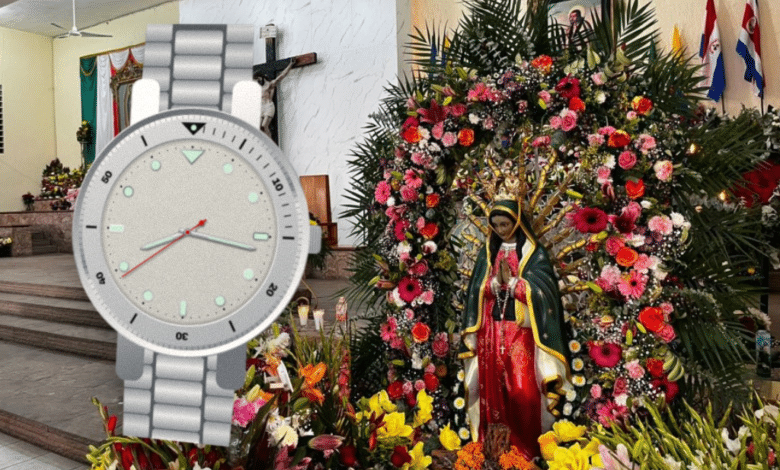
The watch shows 8.16.39
